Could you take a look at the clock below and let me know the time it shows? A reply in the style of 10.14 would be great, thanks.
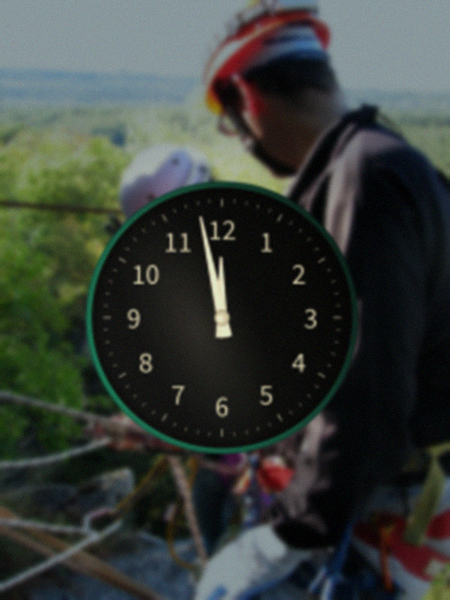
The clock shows 11.58
